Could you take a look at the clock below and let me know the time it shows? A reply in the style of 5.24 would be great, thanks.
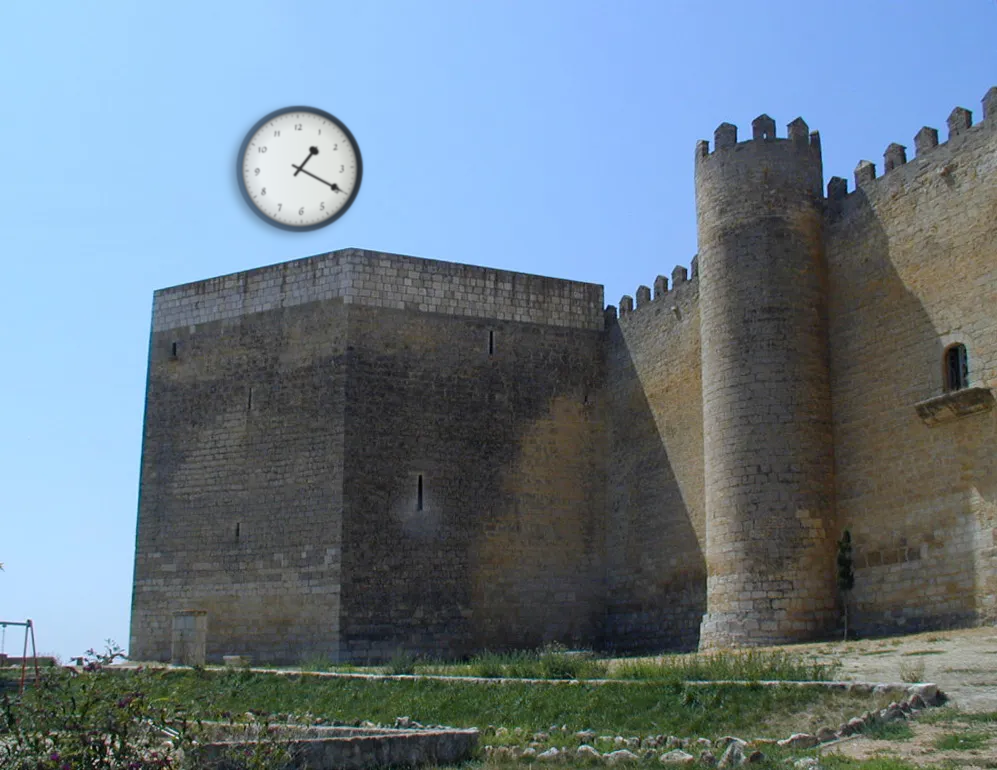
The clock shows 1.20
